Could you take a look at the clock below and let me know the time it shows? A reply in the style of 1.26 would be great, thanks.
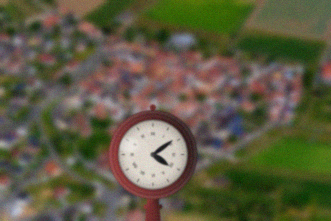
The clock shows 4.09
